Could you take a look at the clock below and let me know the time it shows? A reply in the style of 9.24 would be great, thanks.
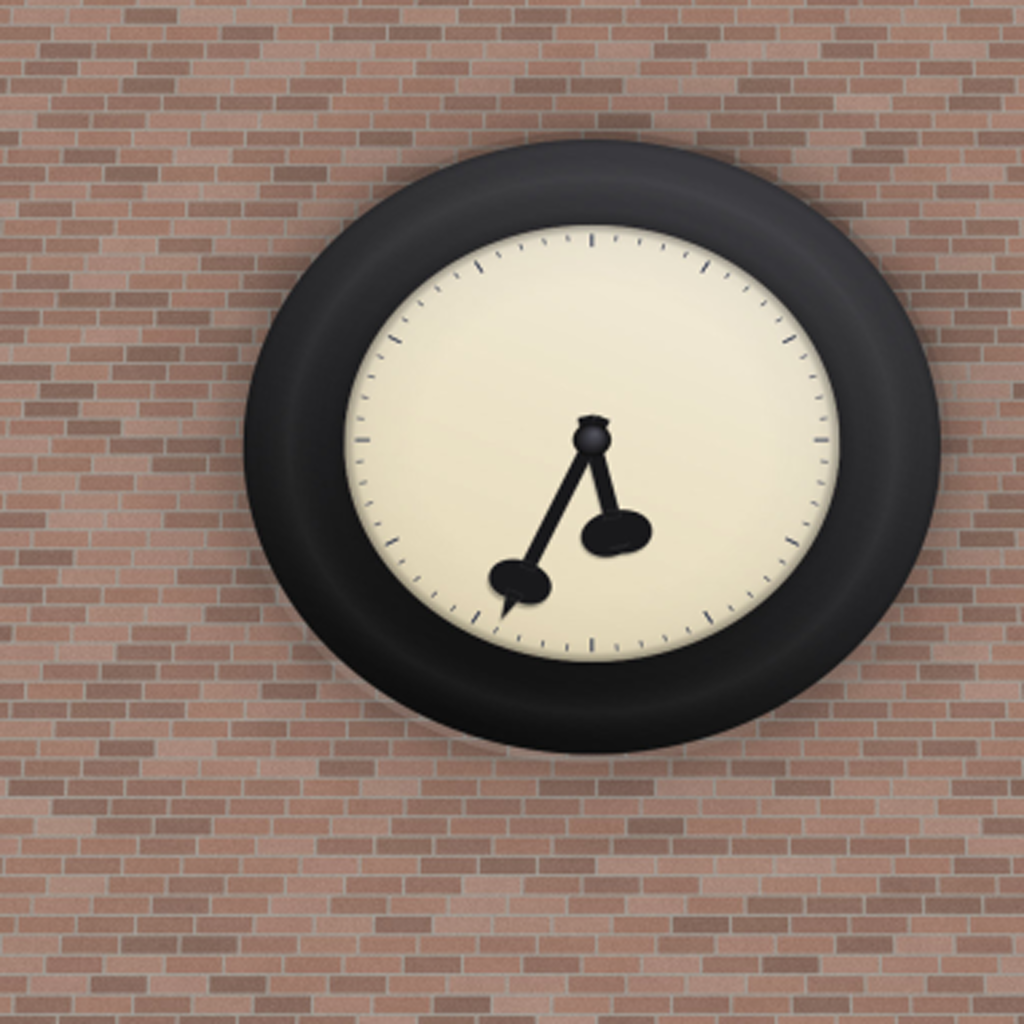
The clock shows 5.34
